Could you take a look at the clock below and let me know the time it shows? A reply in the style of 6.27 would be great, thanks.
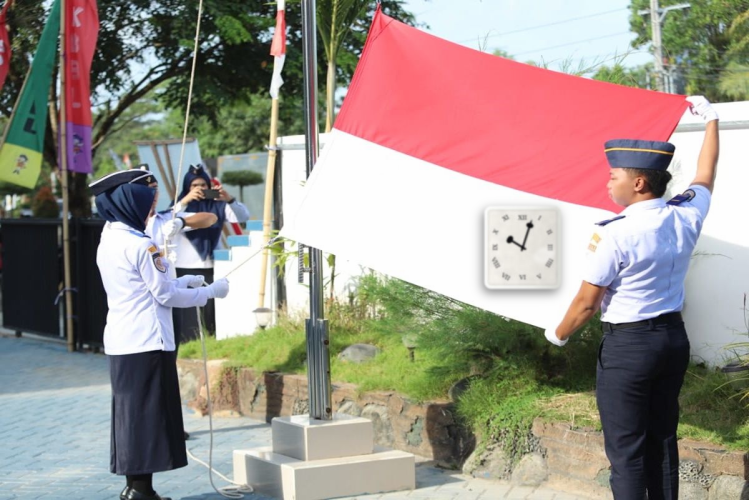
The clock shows 10.03
